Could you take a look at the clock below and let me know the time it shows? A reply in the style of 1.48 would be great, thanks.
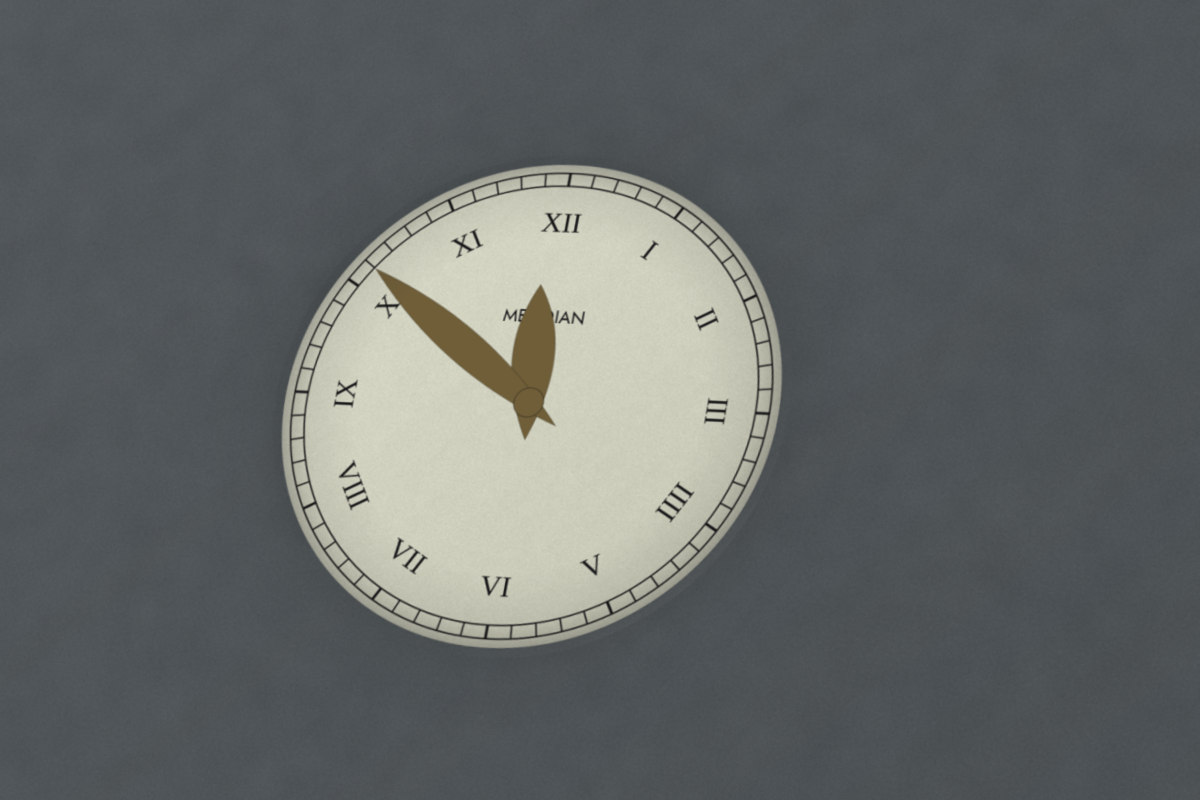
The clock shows 11.51
